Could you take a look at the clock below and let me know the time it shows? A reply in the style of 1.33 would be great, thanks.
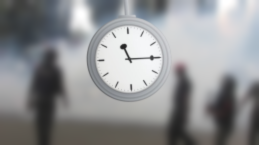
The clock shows 11.15
